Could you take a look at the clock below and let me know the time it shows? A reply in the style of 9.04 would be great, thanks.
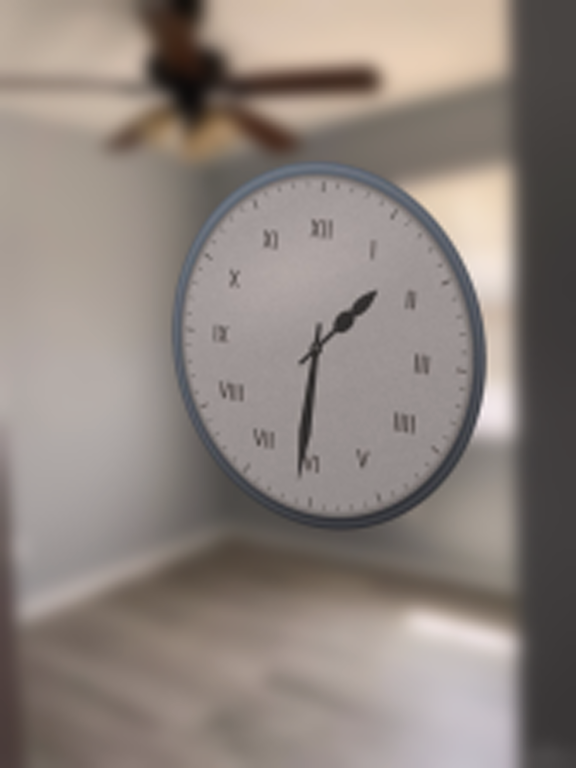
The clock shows 1.31
